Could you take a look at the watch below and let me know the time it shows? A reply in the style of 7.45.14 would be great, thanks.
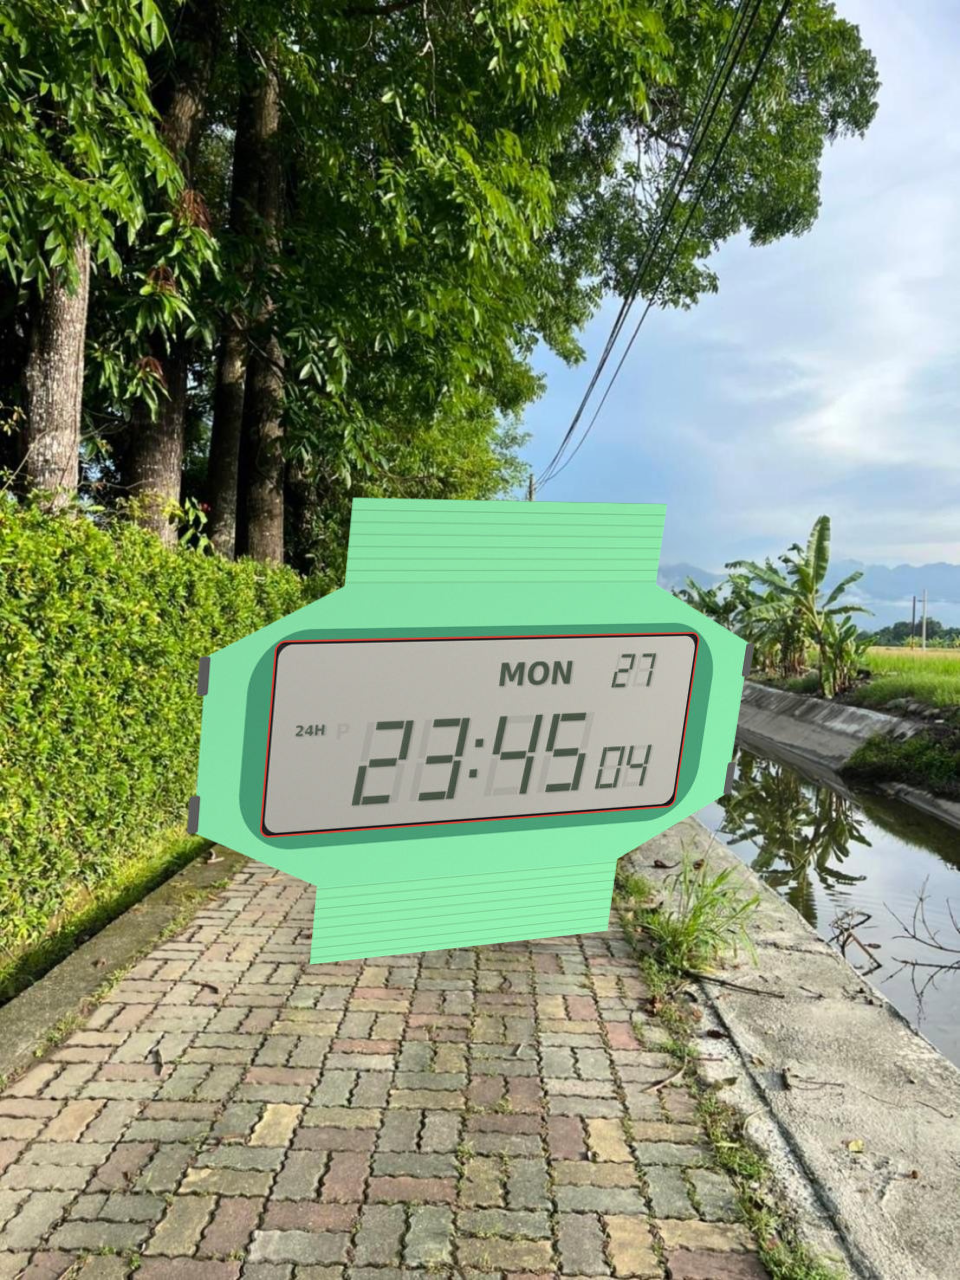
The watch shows 23.45.04
